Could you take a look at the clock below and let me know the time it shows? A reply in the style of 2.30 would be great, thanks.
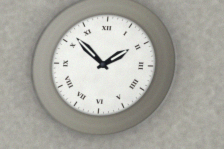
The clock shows 1.52
